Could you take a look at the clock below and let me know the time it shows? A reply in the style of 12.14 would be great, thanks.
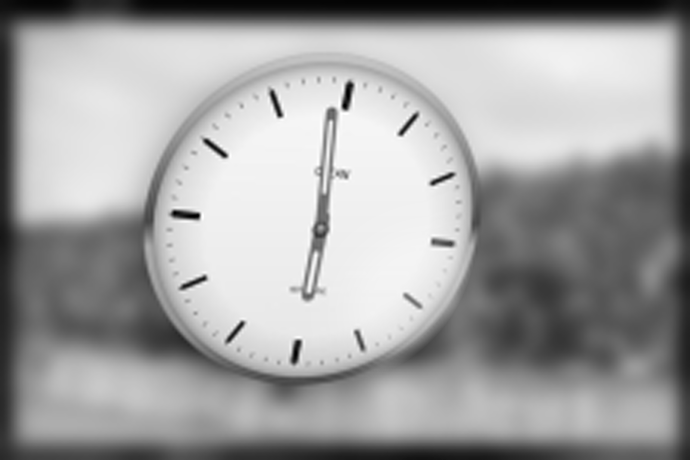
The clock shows 5.59
